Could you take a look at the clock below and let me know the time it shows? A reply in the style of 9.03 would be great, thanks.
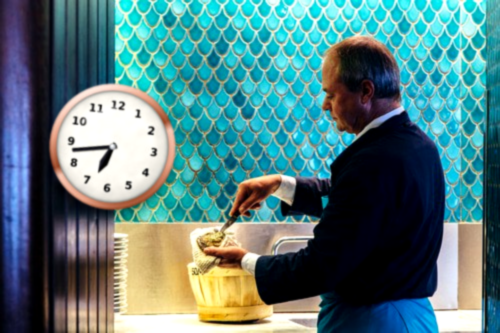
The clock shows 6.43
